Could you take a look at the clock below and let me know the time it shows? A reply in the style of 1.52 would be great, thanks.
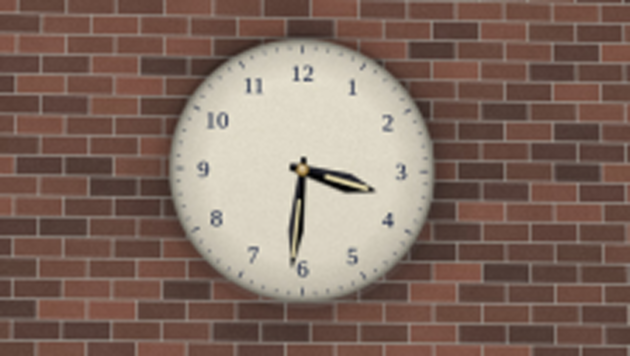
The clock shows 3.31
